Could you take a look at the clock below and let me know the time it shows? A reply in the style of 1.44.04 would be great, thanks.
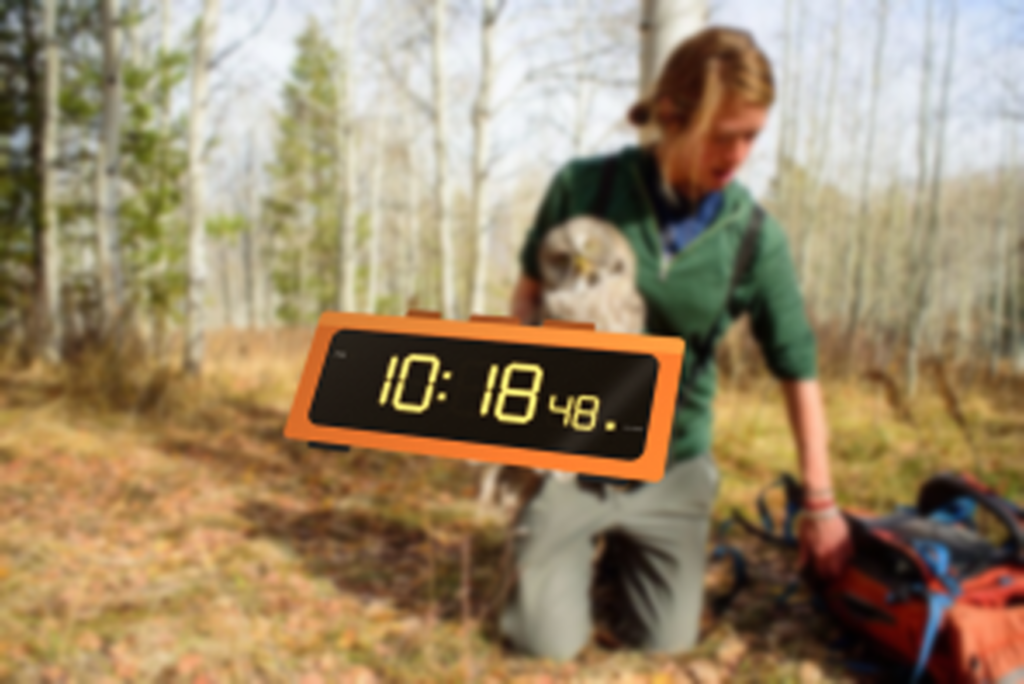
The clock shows 10.18.48
